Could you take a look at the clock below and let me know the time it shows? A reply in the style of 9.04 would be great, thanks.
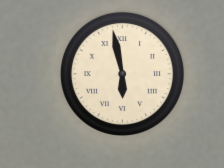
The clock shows 5.58
